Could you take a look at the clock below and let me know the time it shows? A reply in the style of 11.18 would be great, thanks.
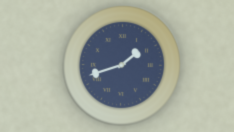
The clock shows 1.42
